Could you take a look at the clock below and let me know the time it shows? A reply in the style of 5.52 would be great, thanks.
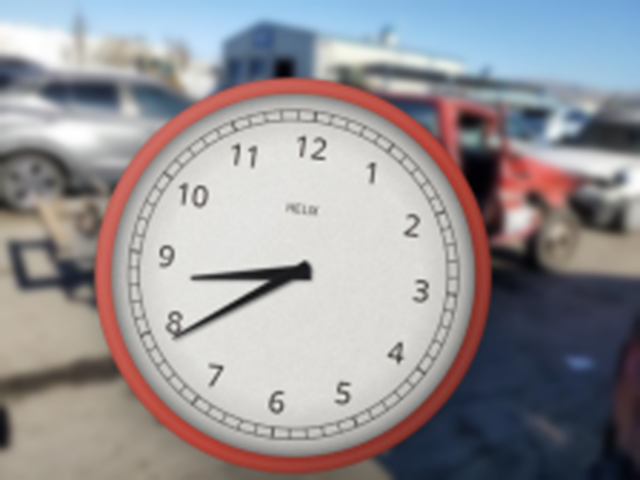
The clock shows 8.39
